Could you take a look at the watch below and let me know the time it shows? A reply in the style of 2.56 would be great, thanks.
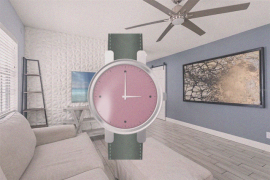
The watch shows 3.00
